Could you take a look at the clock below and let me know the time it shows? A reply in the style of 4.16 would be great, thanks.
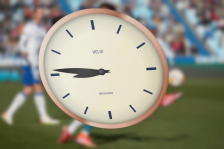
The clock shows 8.46
